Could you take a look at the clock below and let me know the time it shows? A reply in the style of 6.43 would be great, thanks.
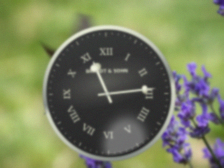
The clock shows 11.14
